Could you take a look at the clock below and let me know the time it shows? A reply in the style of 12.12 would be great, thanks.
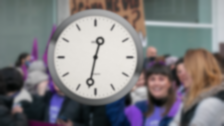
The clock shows 12.32
